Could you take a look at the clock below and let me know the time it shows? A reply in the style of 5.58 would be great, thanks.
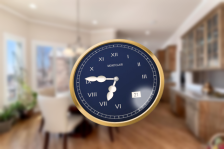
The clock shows 6.46
